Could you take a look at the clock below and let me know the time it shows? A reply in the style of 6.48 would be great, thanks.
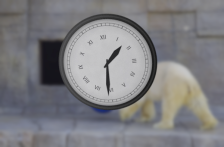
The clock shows 1.31
